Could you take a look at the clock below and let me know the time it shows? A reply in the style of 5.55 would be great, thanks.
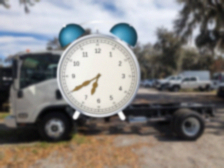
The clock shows 6.40
